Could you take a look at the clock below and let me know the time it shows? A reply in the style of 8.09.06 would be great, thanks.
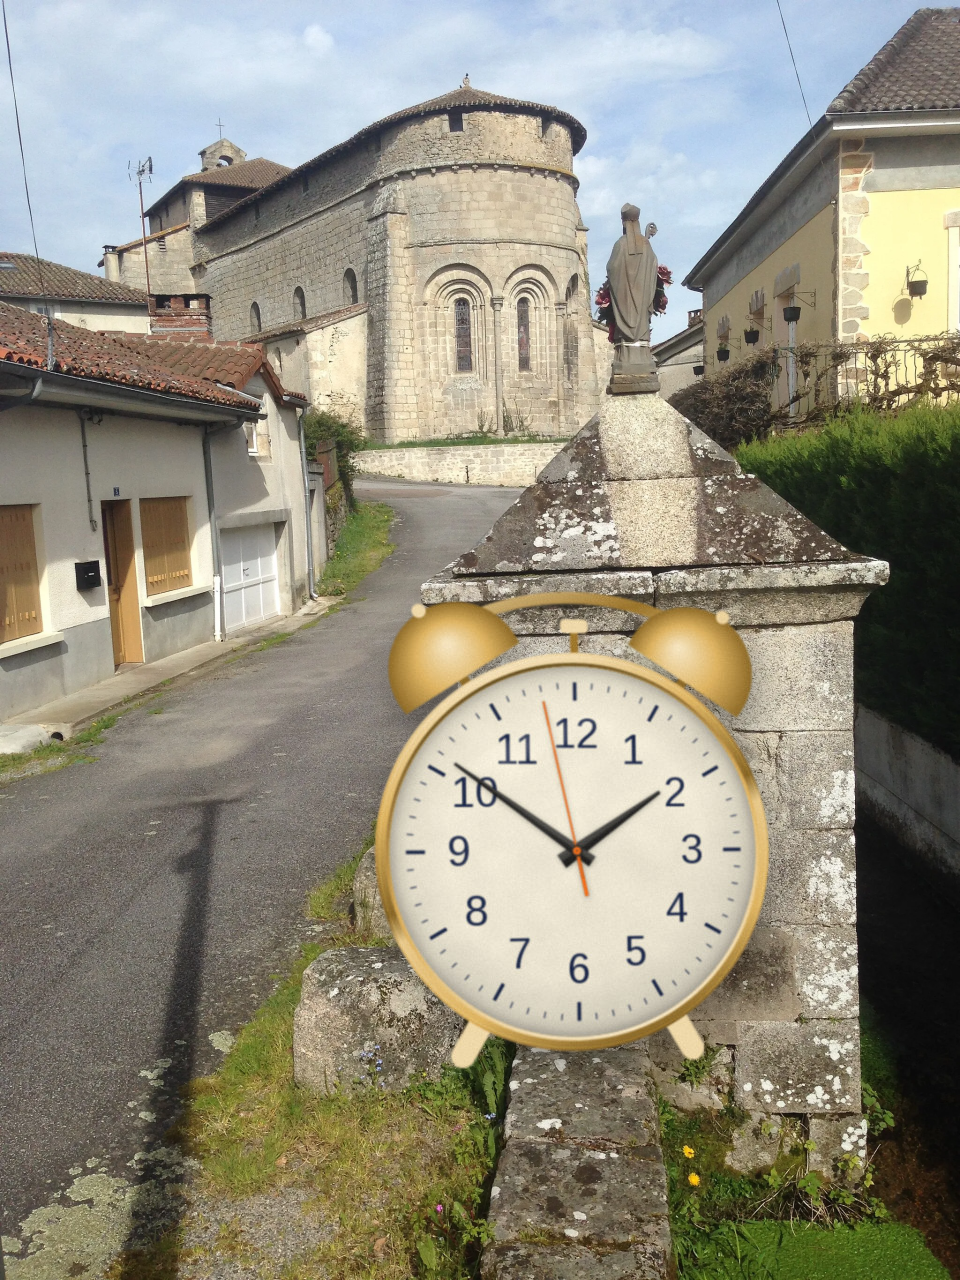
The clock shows 1.50.58
